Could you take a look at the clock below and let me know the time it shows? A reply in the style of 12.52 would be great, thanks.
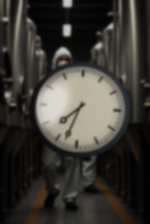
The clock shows 7.33
